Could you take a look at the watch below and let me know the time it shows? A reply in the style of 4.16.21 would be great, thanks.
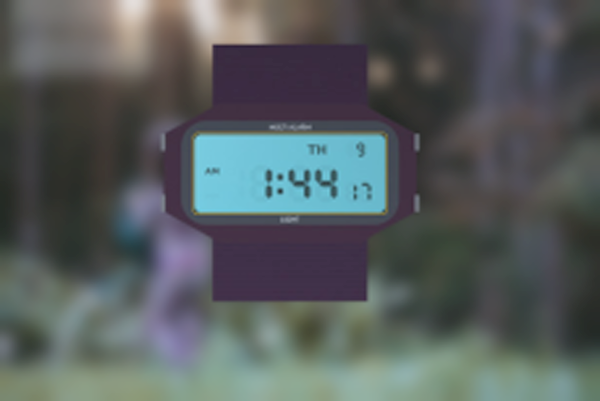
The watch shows 1.44.17
